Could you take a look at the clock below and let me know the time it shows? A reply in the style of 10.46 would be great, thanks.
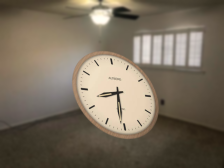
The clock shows 8.31
